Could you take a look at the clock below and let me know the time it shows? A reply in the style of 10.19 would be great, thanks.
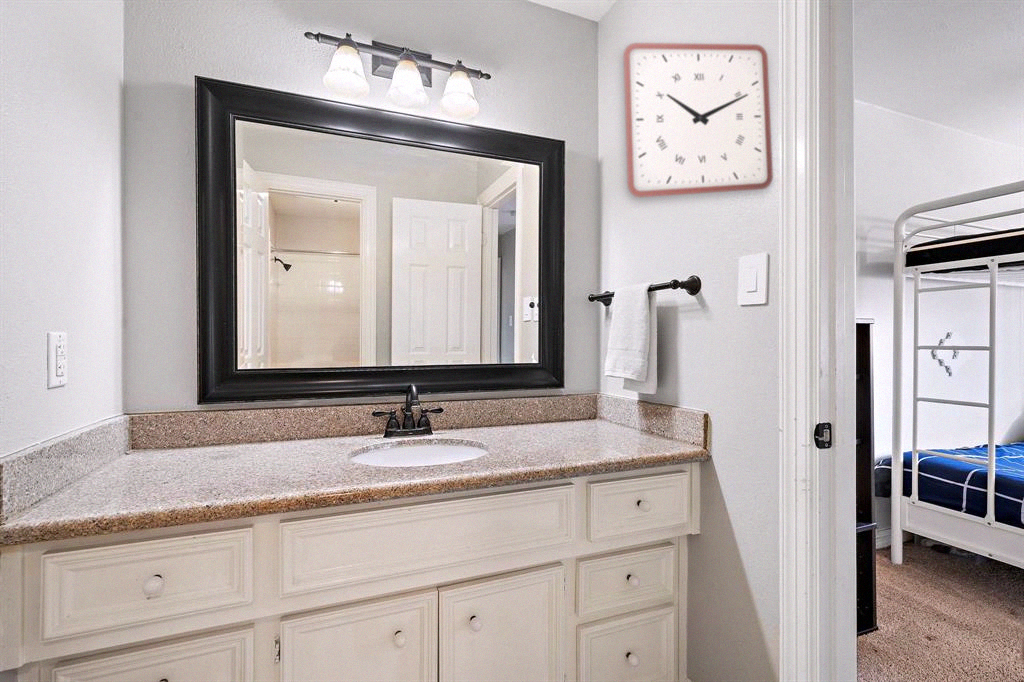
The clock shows 10.11
